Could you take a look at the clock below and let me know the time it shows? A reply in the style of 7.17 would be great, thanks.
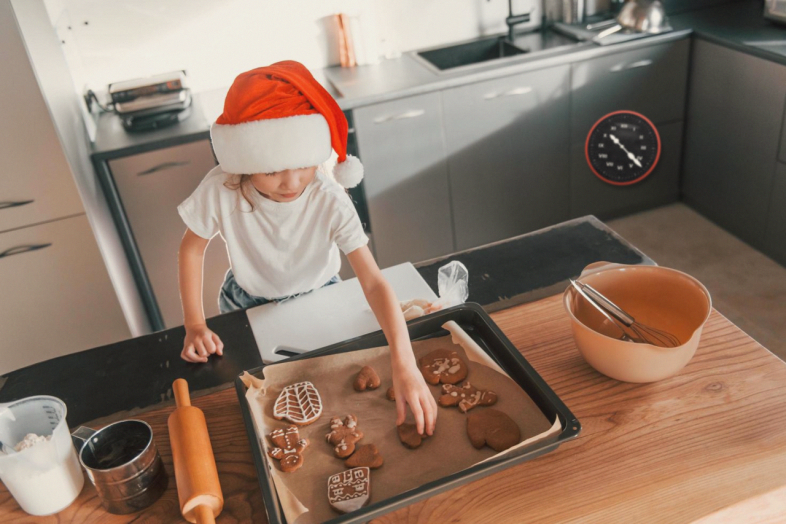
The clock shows 10.22
